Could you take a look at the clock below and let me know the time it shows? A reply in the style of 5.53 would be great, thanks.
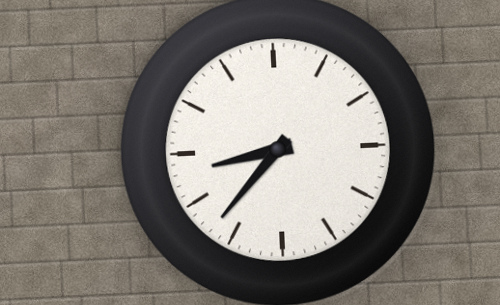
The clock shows 8.37
